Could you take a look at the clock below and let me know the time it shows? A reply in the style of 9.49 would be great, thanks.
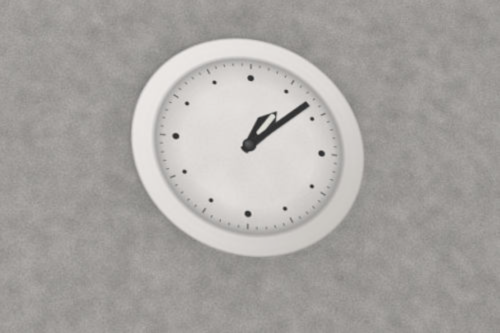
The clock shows 1.08
